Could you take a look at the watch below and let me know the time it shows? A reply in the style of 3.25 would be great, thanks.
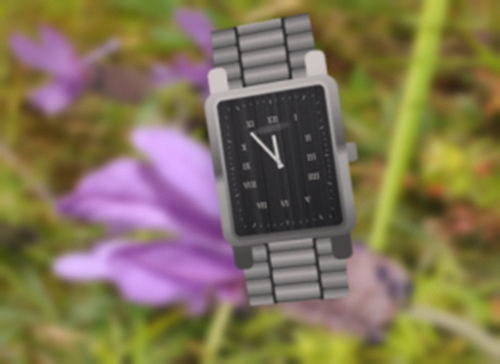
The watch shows 11.54
